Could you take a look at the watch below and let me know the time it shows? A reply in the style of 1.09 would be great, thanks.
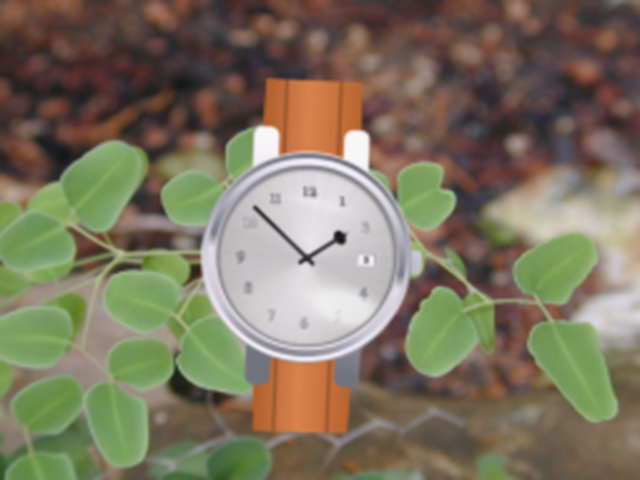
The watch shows 1.52
